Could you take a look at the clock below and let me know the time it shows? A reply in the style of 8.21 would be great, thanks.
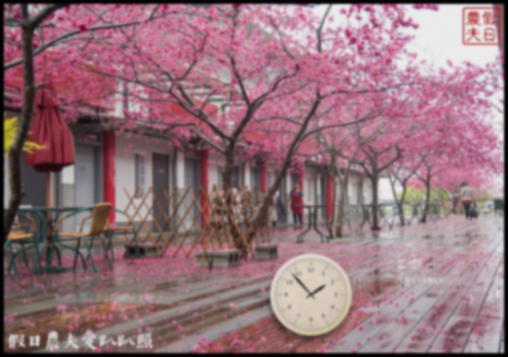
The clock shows 1.53
